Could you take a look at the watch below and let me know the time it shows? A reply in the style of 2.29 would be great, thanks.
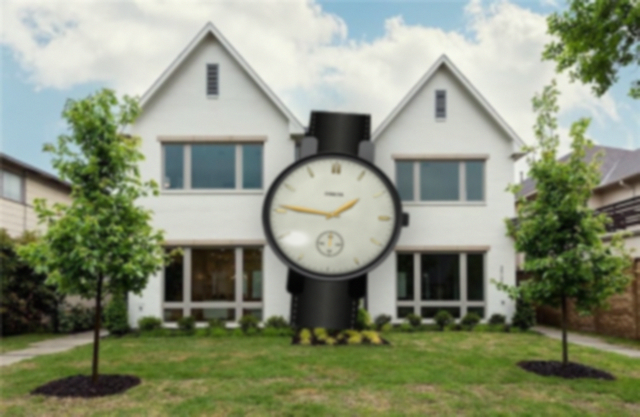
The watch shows 1.46
